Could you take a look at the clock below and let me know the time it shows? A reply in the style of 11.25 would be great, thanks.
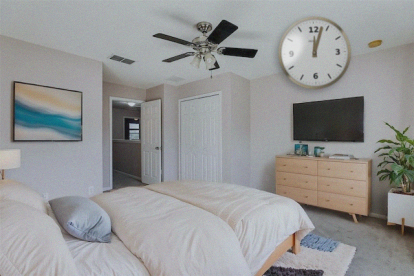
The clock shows 12.03
